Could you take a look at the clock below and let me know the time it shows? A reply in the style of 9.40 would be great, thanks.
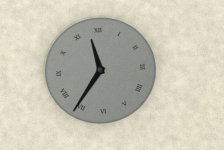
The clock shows 11.36
